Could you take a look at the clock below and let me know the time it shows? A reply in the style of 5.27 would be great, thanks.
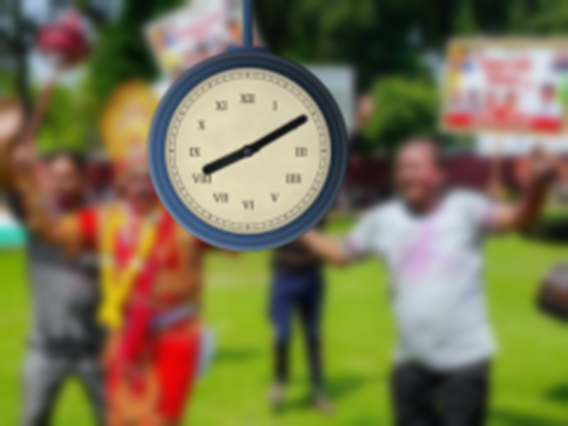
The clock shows 8.10
